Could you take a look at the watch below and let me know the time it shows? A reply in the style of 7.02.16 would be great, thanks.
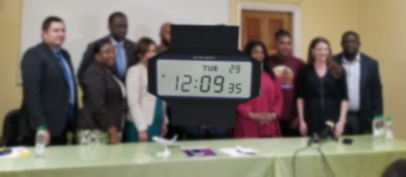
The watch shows 12.09.35
